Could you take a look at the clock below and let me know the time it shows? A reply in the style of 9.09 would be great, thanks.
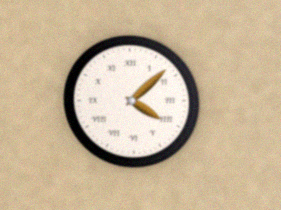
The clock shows 4.08
